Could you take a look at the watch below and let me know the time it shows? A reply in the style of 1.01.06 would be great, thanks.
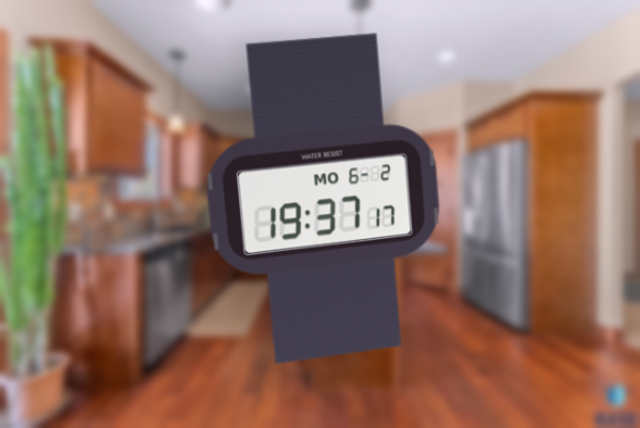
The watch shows 19.37.17
